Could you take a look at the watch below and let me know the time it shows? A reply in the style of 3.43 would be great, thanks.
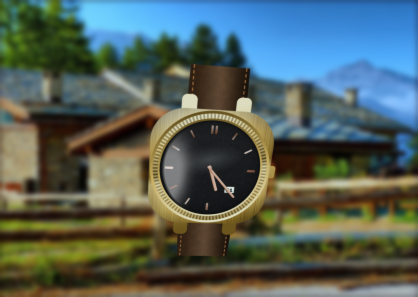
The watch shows 5.23
